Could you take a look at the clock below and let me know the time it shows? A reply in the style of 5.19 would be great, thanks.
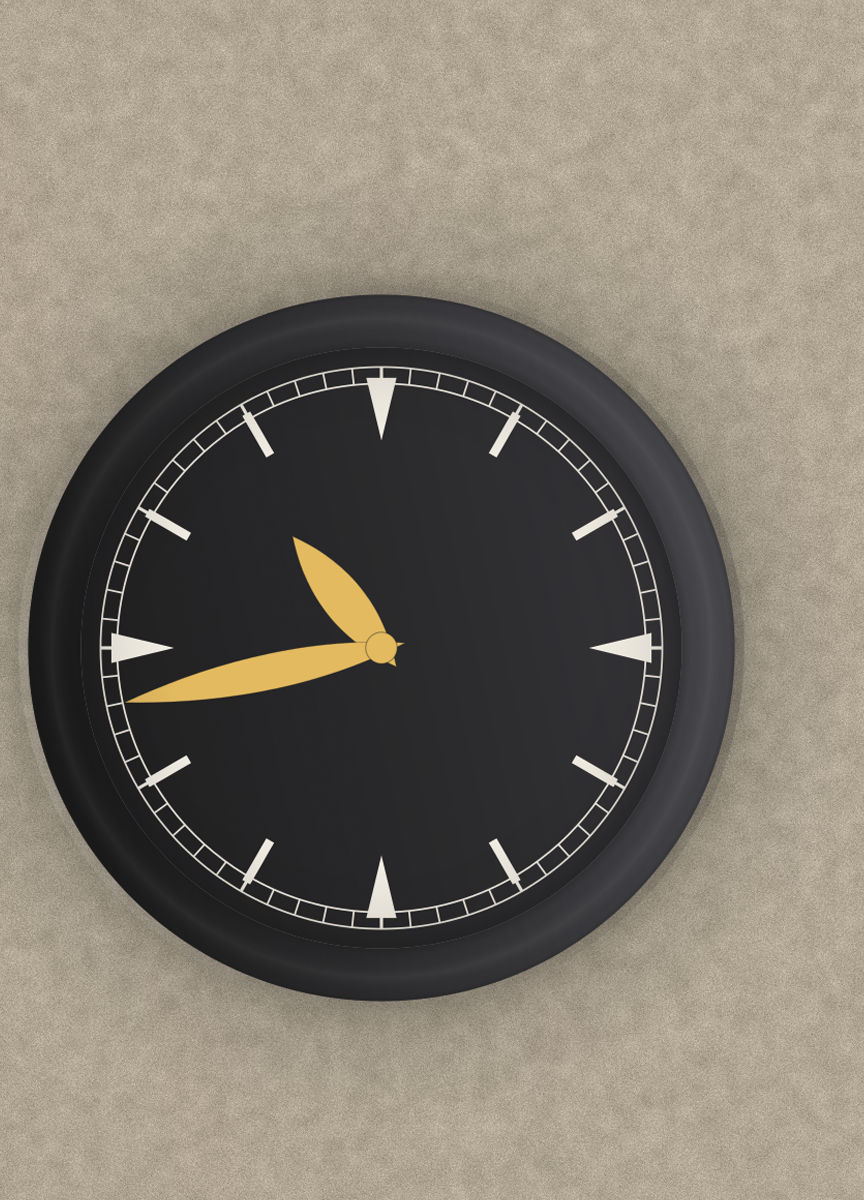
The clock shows 10.43
